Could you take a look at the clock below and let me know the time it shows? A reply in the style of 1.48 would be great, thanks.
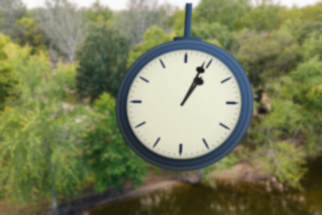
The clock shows 1.04
